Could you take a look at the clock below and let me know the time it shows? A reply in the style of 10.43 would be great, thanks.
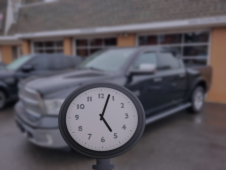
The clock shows 5.03
